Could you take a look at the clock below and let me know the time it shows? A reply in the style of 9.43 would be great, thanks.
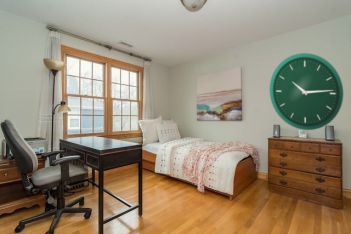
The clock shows 10.14
